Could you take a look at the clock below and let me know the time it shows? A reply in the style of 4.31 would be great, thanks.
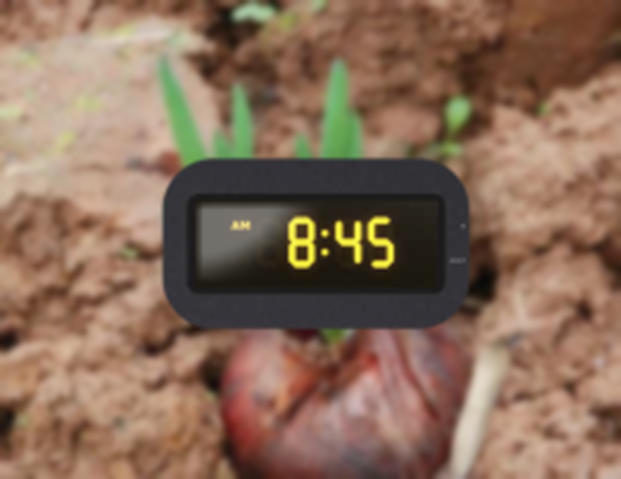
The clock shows 8.45
